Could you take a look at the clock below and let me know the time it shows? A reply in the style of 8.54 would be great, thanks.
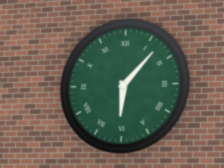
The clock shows 6.07
